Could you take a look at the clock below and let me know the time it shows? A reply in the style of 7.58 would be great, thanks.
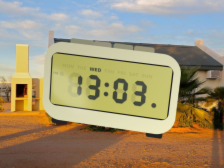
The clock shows 13.03
